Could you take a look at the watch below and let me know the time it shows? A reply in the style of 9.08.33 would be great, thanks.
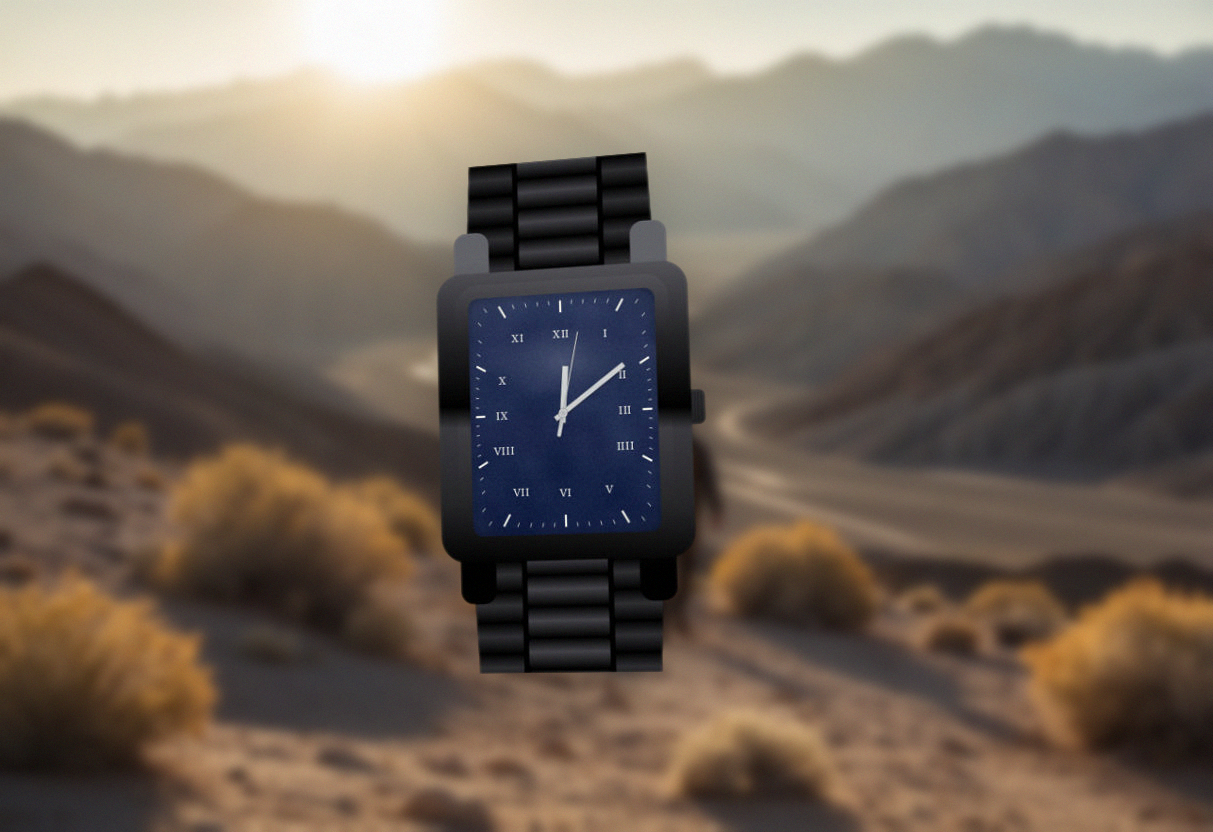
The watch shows 12.09.02
